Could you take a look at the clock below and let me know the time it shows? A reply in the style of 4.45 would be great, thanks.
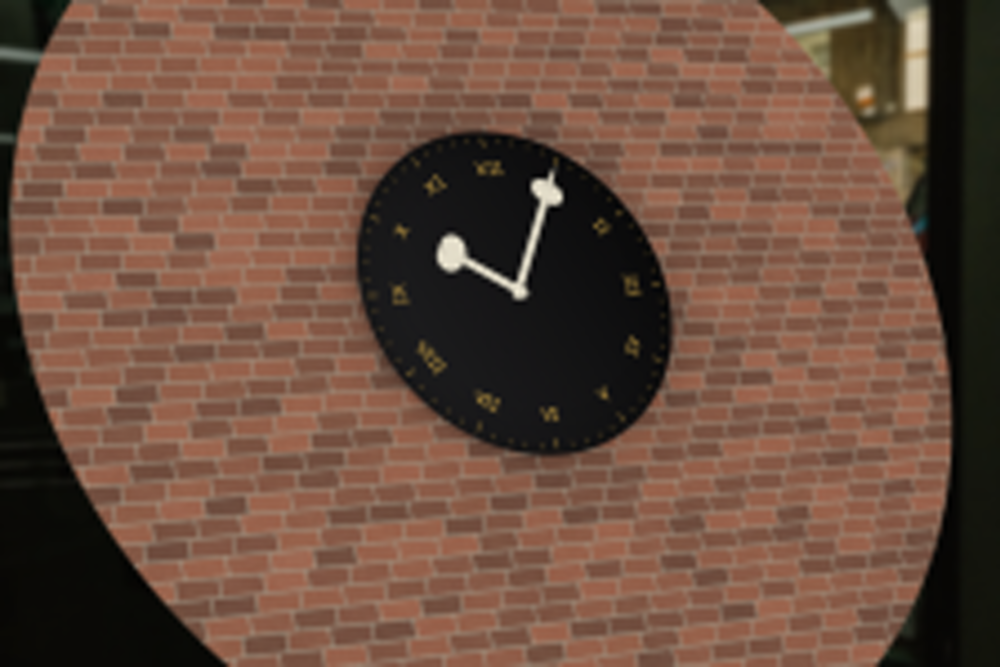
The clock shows 10.05
